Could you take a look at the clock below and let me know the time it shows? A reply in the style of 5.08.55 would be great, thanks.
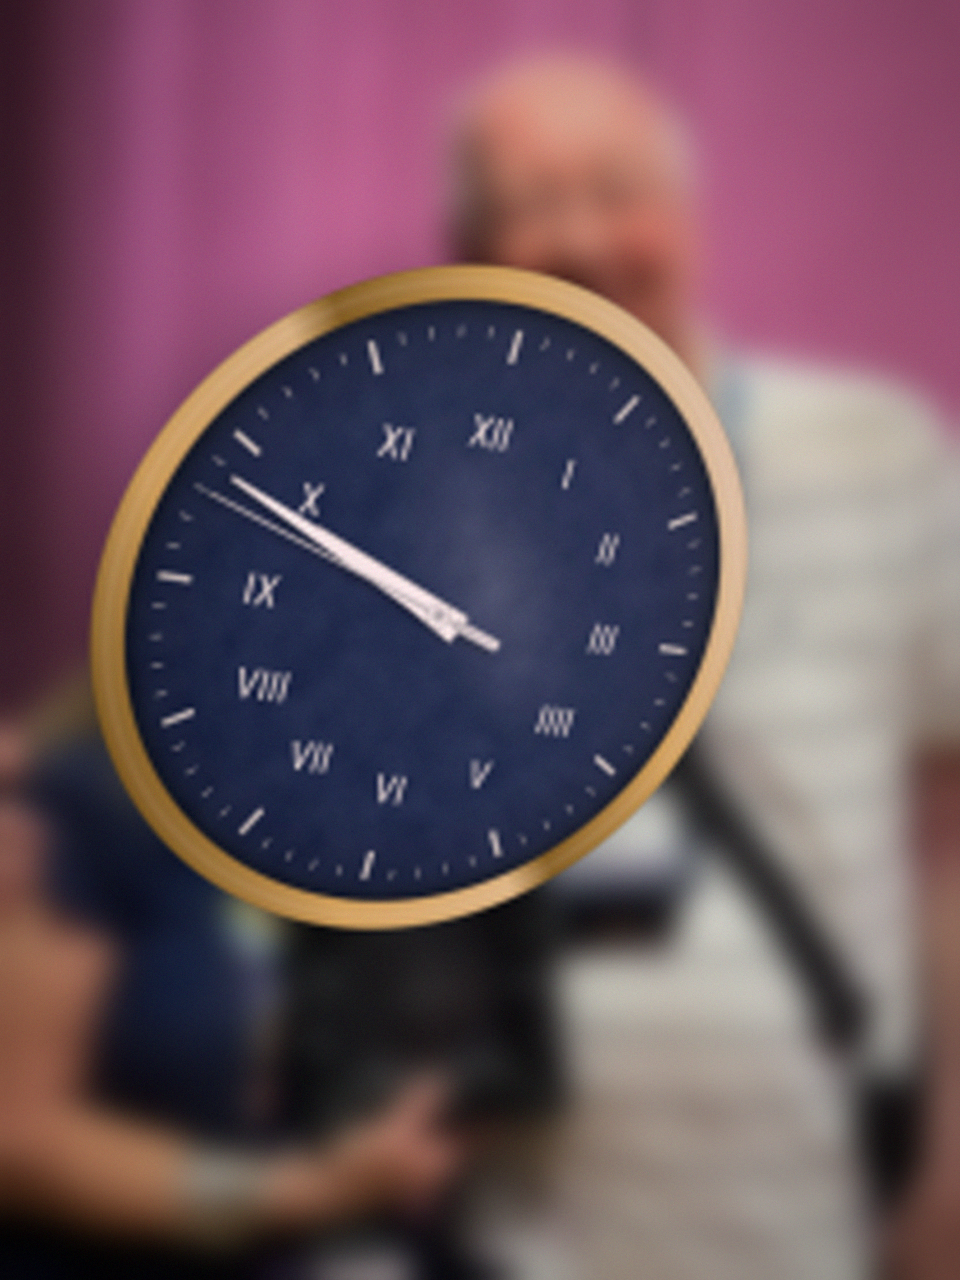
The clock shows 9.48.48
